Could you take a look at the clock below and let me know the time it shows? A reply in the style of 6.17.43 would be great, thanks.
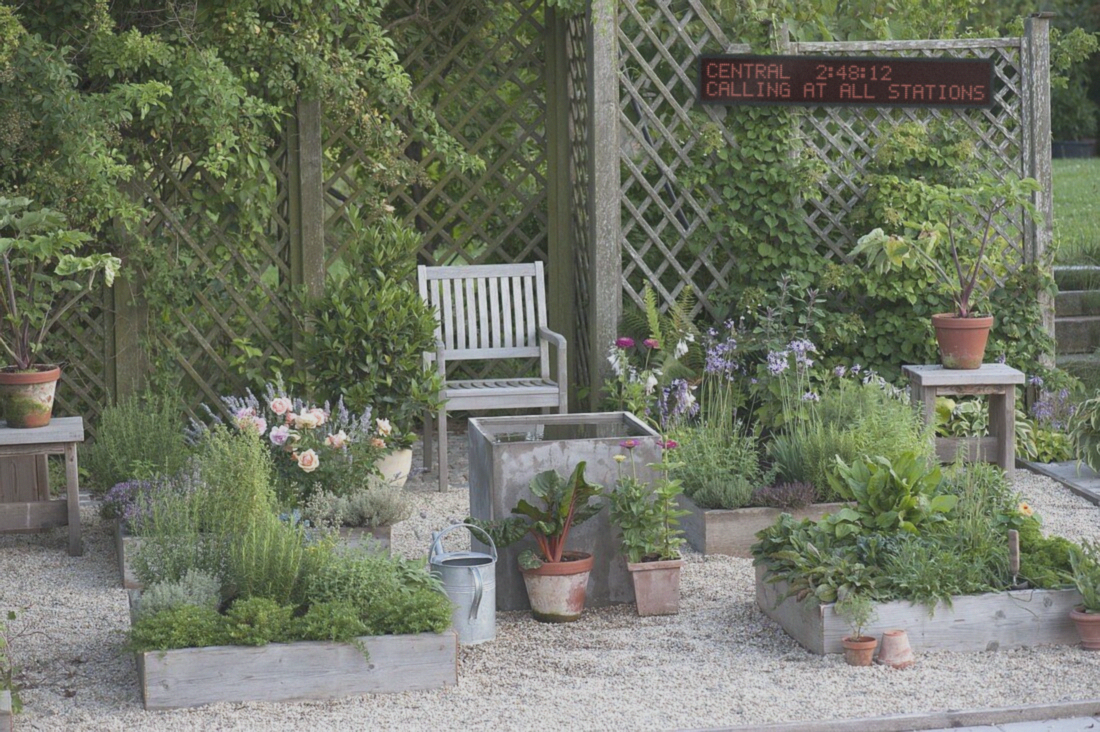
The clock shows 2.48.12
